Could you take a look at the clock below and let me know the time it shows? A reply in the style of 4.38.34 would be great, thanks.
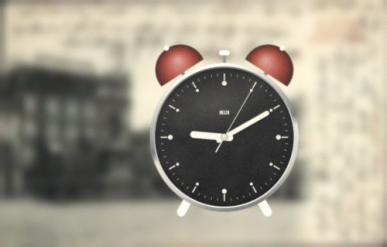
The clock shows 9.10.05
